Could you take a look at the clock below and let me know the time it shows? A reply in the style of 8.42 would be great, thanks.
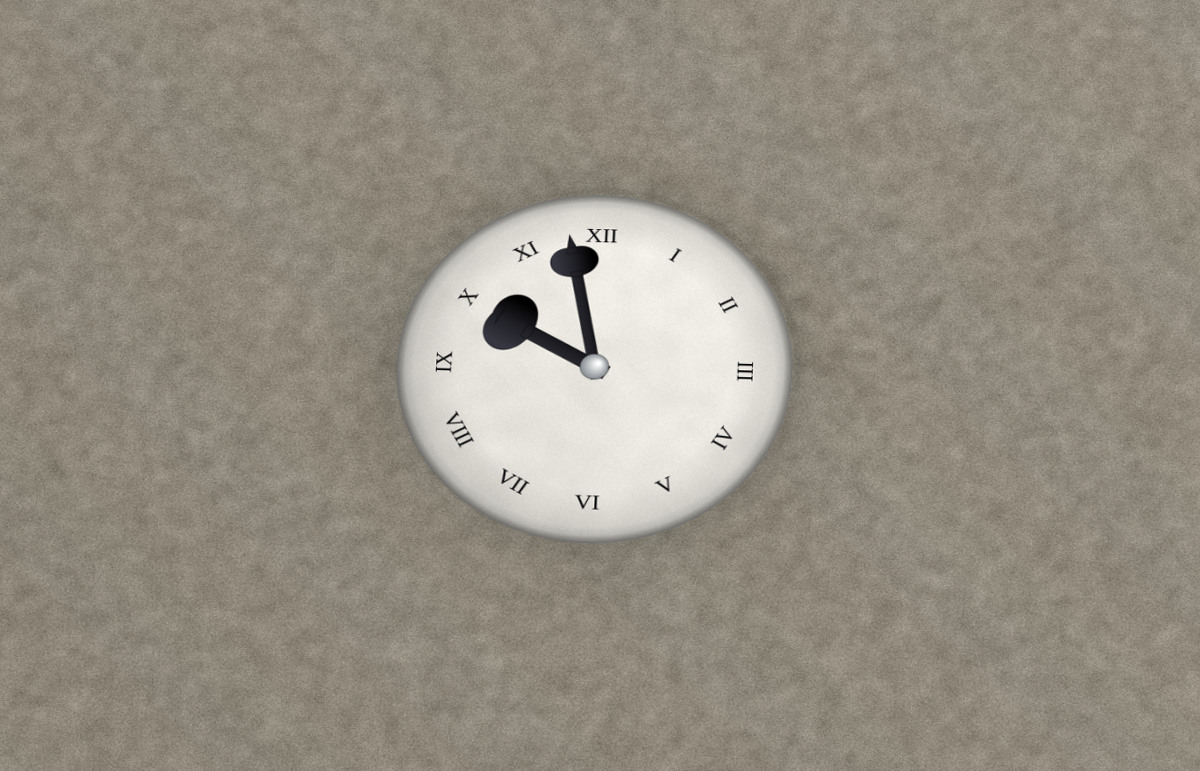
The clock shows 9.58
